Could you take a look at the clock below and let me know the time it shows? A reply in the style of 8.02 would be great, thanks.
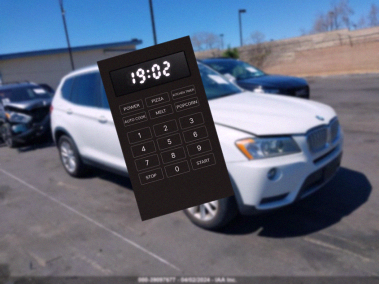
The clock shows 19.02
